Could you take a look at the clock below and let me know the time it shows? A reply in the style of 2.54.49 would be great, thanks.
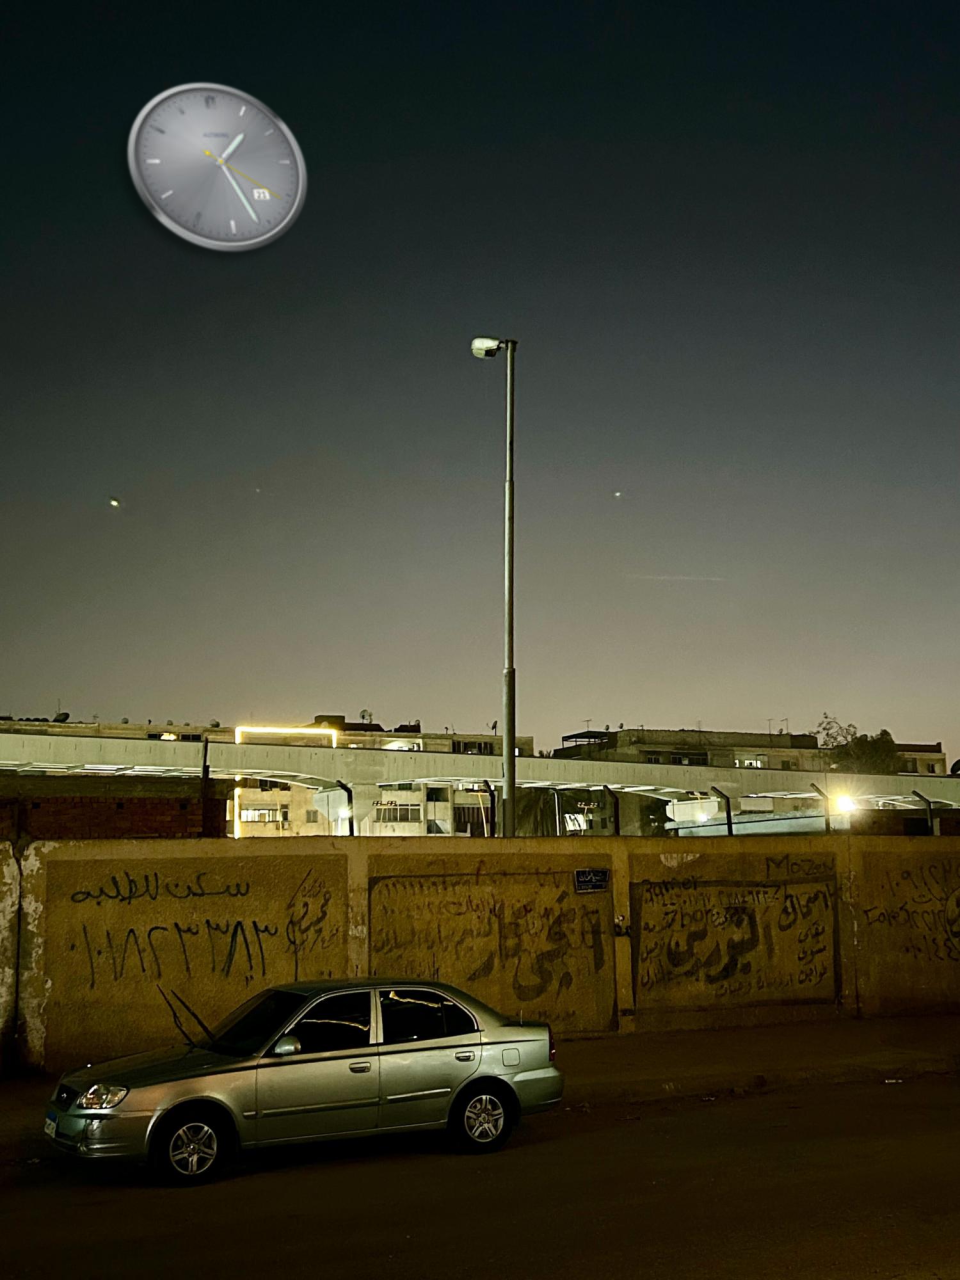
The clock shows 1.26.21
